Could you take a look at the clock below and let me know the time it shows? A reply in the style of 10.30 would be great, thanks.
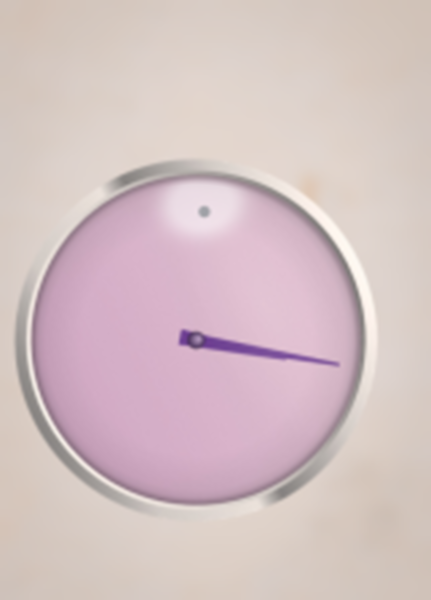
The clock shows 3.16
